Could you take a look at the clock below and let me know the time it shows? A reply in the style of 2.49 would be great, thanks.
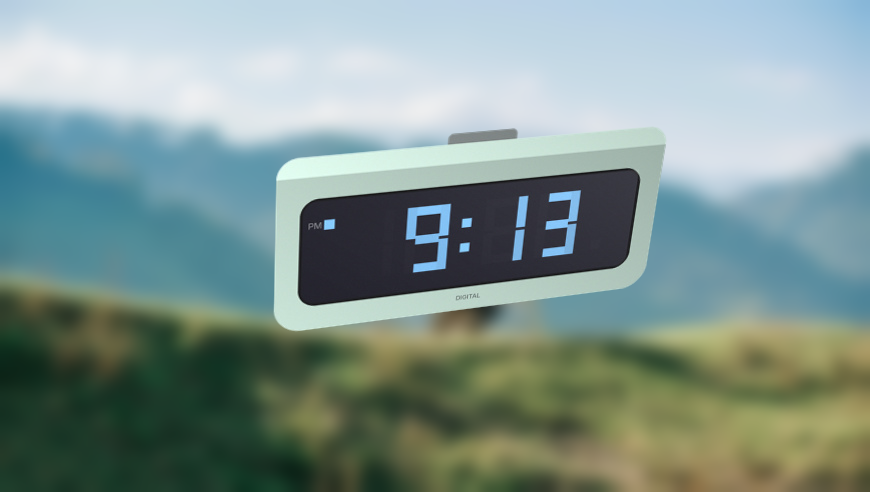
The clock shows 9.13
